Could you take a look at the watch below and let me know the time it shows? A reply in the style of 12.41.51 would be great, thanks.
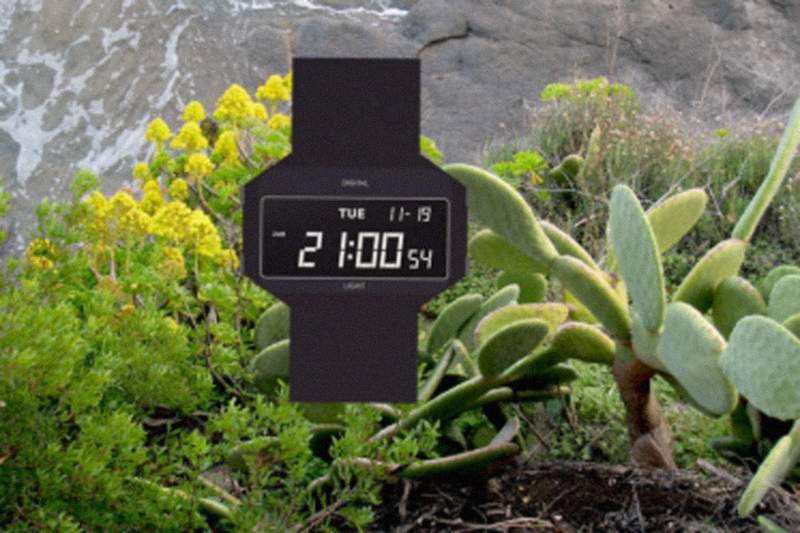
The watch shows 21.00.54
